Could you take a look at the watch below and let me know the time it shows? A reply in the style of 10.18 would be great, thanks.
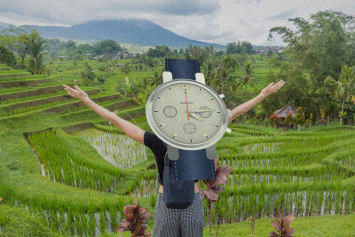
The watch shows 4.14
